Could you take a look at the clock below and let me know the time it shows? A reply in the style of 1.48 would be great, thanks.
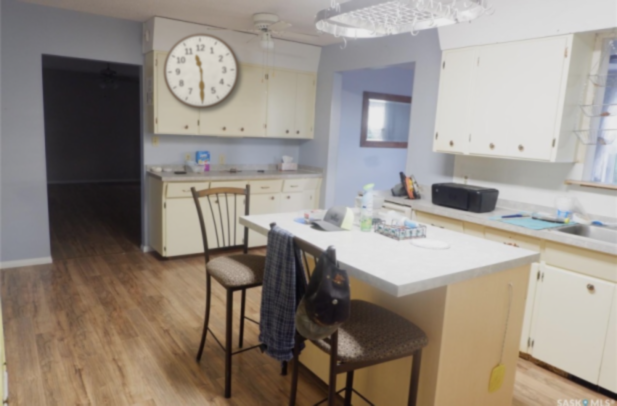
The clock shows 11.30
